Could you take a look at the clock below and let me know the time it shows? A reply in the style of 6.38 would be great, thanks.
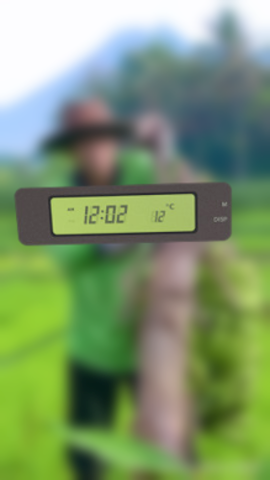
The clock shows 12.02
